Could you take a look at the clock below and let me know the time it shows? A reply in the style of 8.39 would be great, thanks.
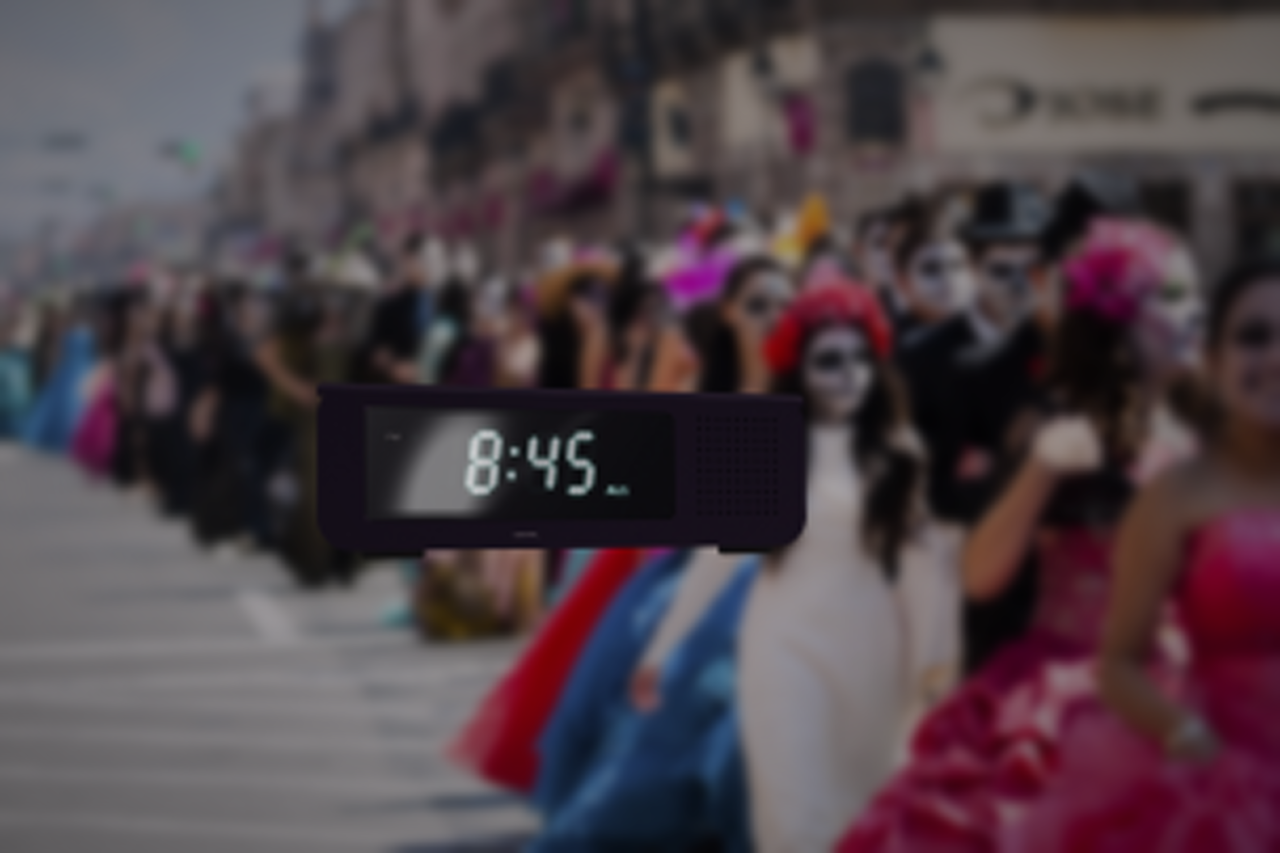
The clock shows 8.45
